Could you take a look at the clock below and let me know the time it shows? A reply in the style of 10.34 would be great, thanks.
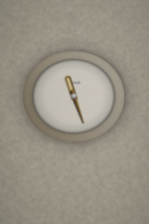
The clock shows 11.27
